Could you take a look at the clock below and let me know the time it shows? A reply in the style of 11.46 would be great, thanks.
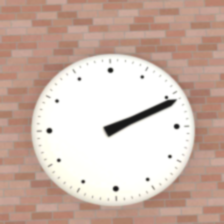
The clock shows 2.11
